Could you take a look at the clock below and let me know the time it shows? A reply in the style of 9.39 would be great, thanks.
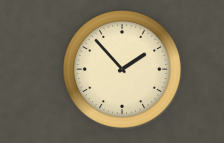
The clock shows 1.53
